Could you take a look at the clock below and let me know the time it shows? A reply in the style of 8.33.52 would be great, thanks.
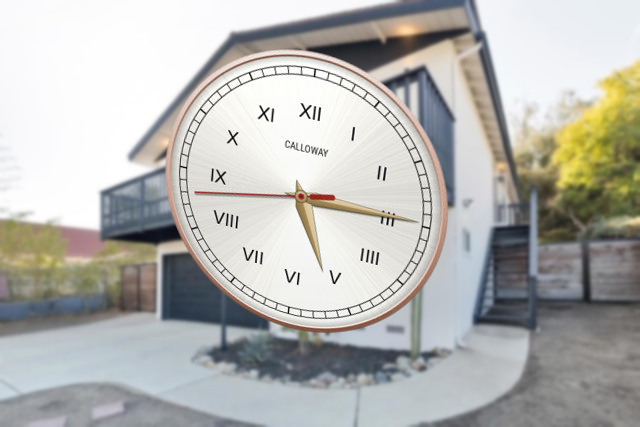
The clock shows 5.14.43
